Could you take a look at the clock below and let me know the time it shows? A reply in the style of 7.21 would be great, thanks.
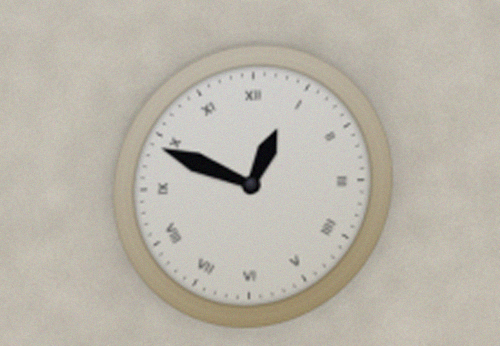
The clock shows 12.49
